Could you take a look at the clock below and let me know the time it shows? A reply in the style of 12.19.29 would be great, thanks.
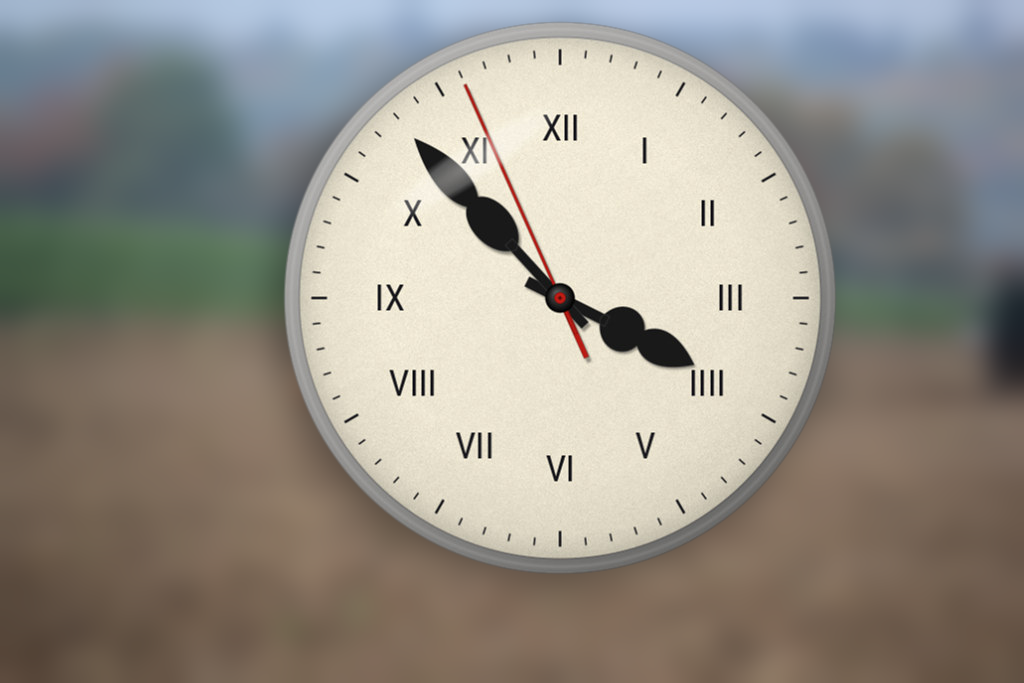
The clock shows 3.52.56
